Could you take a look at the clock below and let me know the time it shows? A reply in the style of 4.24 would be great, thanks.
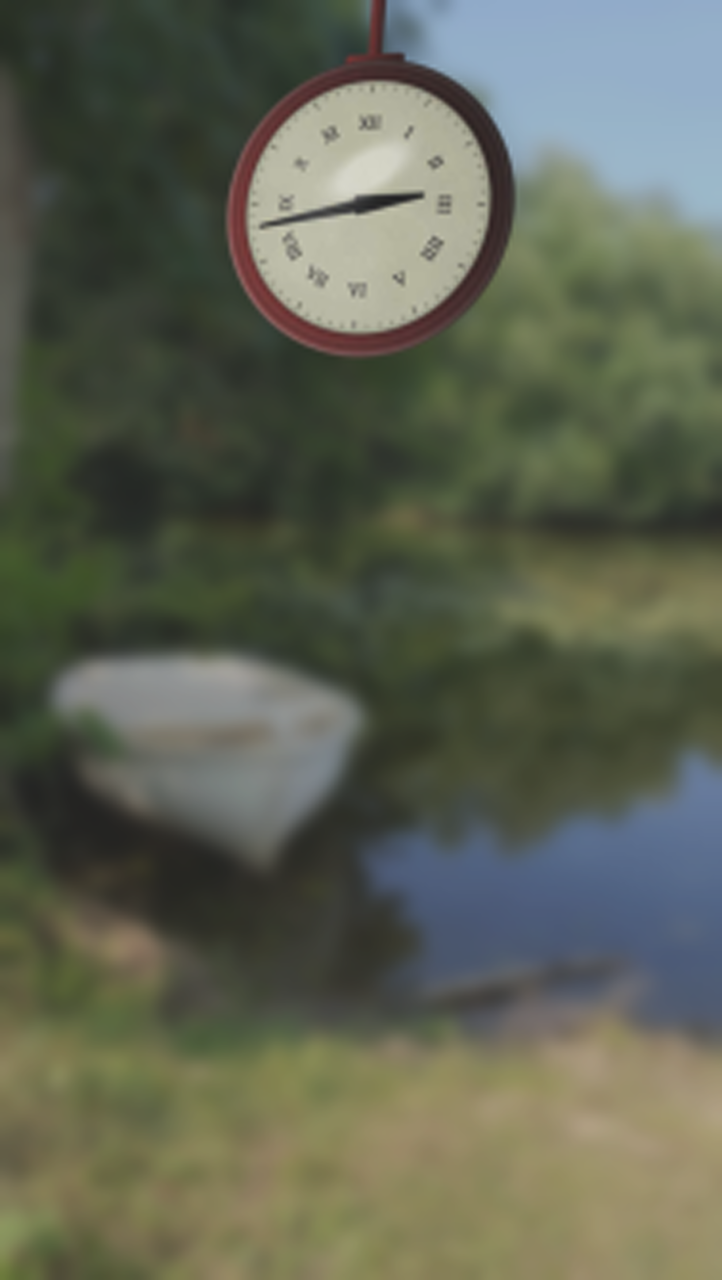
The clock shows 2.43
